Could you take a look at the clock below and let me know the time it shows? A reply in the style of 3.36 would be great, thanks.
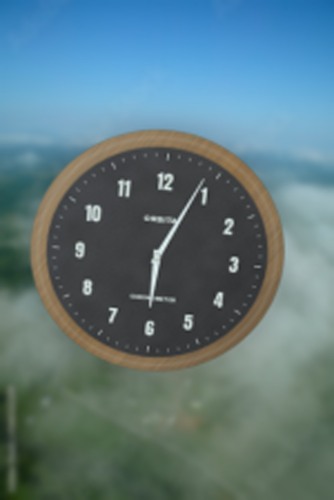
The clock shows 6.04
